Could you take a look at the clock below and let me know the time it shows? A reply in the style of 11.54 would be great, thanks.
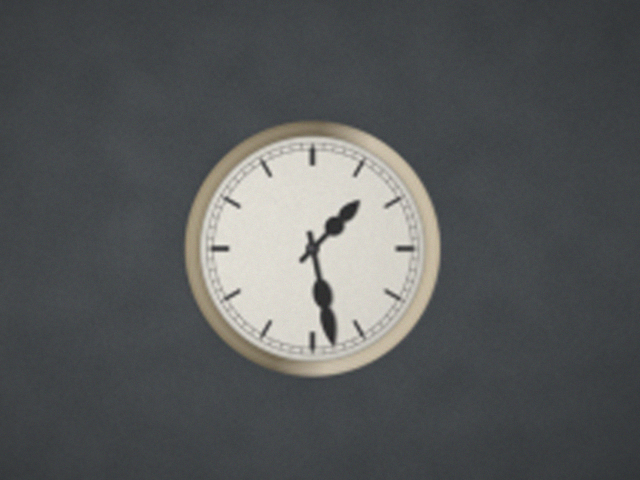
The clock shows 1.28
